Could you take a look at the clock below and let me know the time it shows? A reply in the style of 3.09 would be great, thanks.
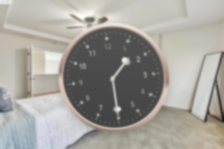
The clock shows 1.30
